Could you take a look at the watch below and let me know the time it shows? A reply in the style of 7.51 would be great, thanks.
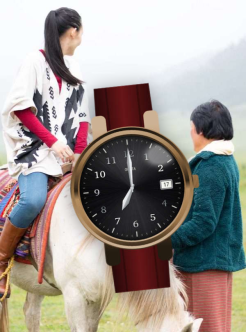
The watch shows 7.00
